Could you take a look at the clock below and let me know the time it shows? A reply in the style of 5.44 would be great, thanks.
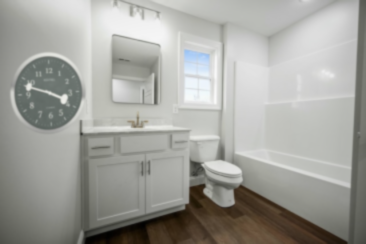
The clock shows 3.48
